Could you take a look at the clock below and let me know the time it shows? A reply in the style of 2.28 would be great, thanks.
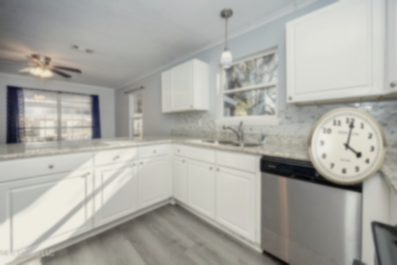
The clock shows 4.01
